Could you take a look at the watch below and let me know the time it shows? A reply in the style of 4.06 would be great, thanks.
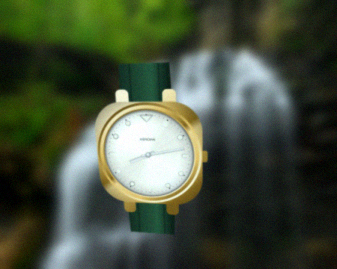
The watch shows 8.13
